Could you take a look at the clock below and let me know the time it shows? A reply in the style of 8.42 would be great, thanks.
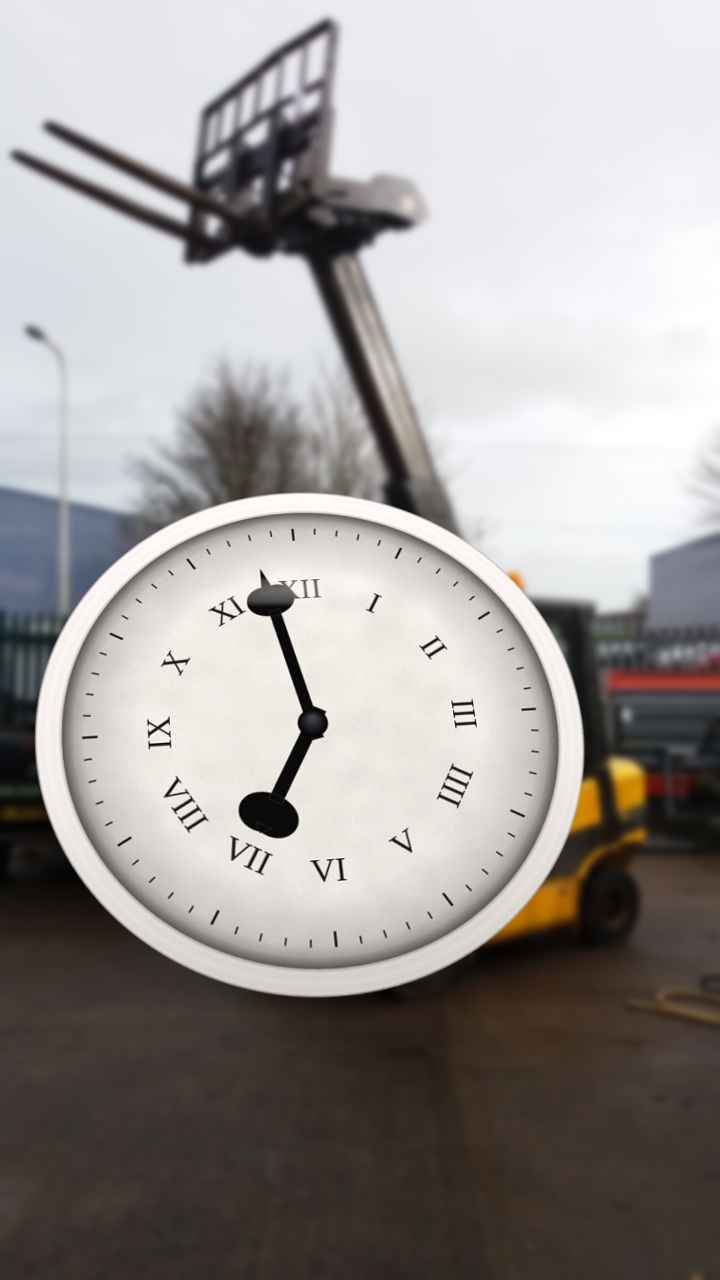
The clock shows 6.58
